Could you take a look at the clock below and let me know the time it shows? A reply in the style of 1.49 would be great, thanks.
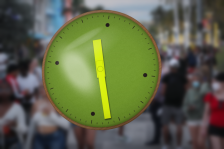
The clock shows 11.27
